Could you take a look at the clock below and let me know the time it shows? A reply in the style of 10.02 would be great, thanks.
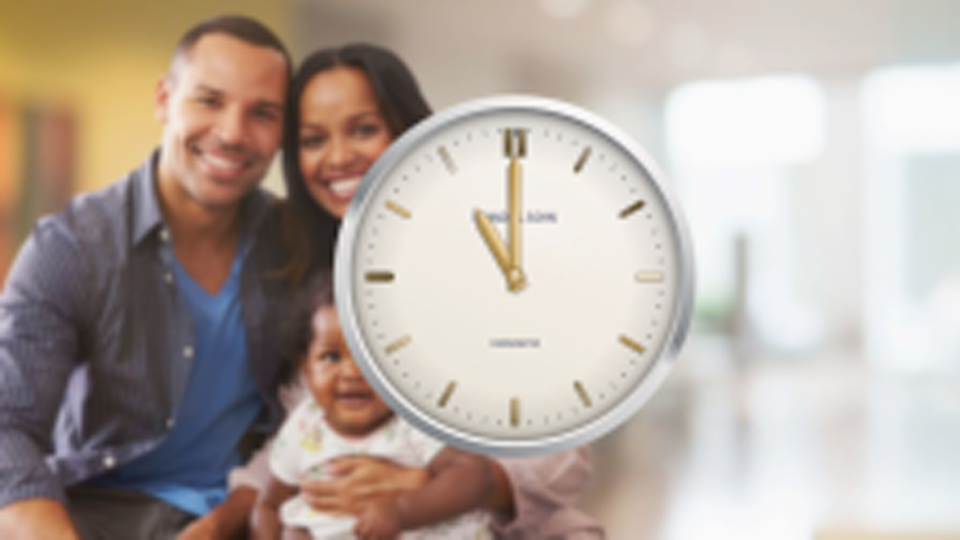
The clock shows 11.00
